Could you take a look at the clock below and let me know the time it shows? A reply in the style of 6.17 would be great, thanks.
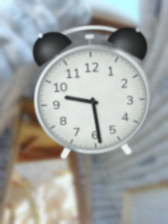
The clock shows 9.29
